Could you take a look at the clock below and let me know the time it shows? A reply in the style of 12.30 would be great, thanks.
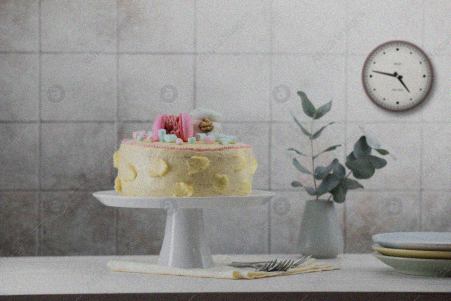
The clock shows 4.47
